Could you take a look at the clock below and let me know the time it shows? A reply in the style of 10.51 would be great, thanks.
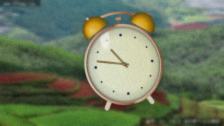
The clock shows 10.47
